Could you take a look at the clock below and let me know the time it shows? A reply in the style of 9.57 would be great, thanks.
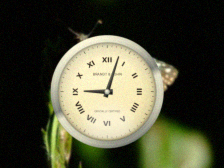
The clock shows 9.03
